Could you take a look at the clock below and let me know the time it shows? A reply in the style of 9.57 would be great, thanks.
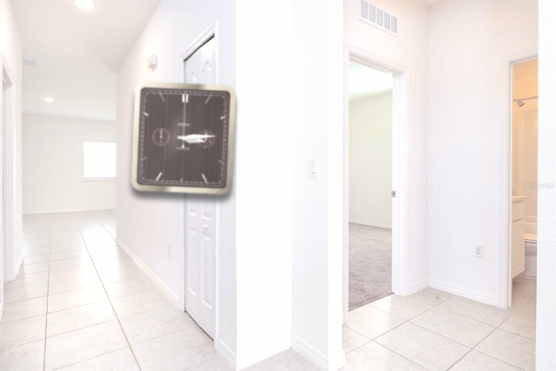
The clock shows 3.14
